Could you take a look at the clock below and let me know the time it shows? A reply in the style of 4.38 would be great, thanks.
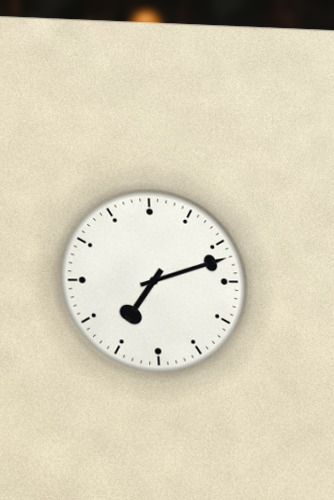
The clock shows 7.12
